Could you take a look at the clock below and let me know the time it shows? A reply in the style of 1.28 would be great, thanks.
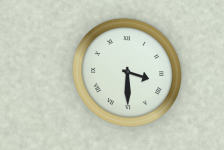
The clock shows 3.30
